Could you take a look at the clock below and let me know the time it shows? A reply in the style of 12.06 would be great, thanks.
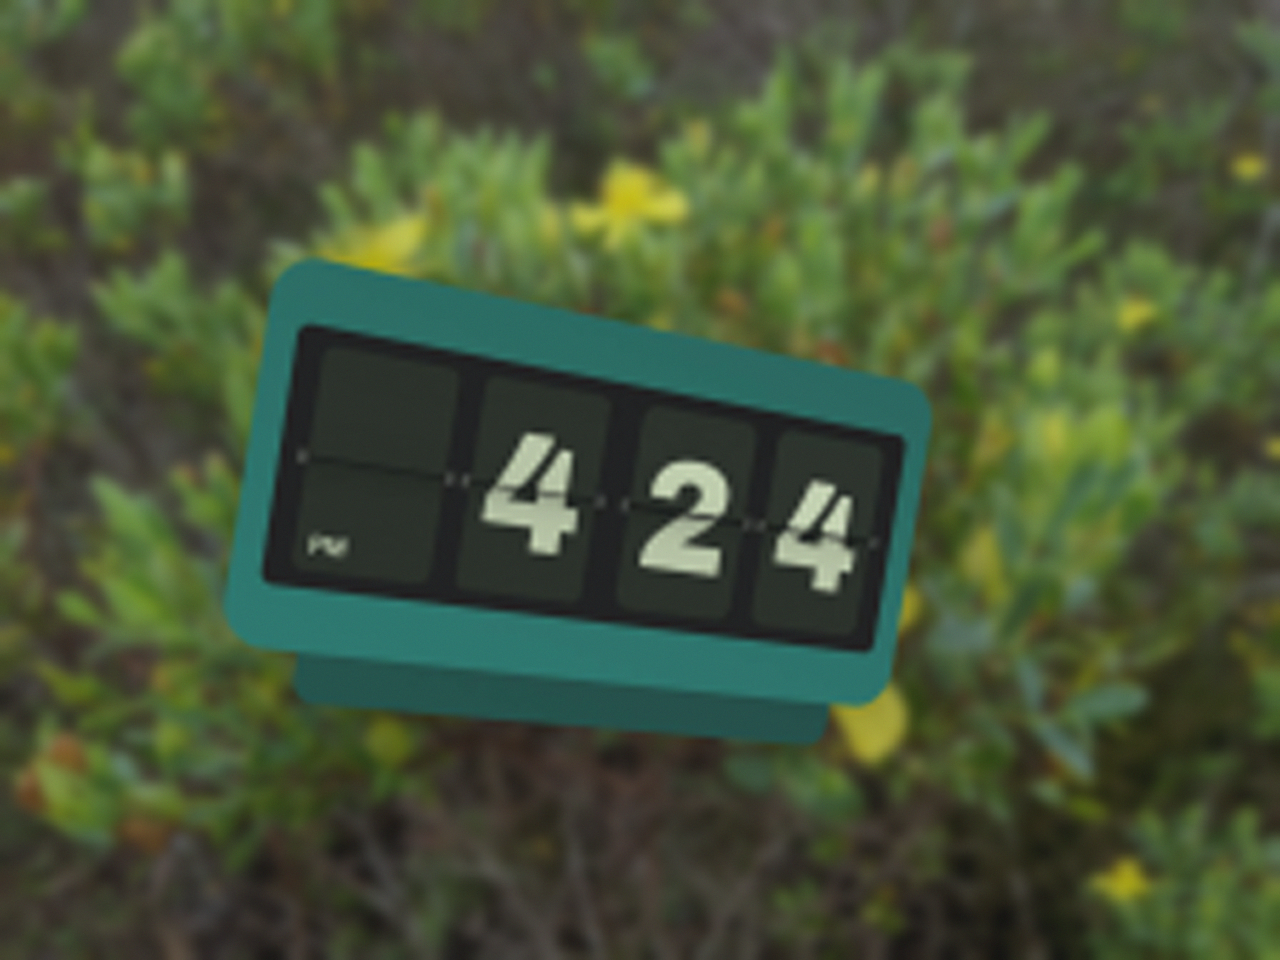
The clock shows 4.24
